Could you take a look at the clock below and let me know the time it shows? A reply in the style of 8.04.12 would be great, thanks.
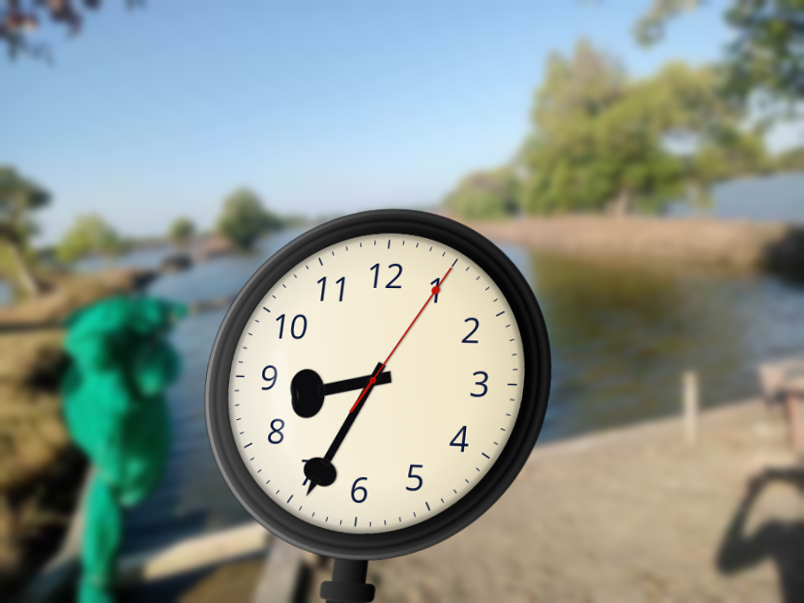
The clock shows 8.34.05
